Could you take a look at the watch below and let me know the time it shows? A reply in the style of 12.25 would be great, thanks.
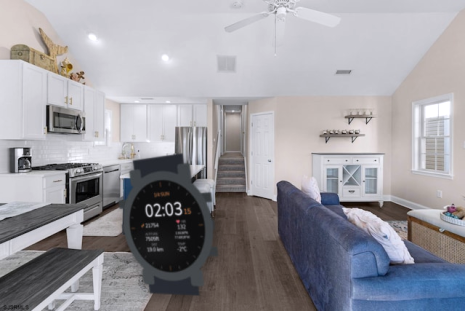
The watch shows 2.03
